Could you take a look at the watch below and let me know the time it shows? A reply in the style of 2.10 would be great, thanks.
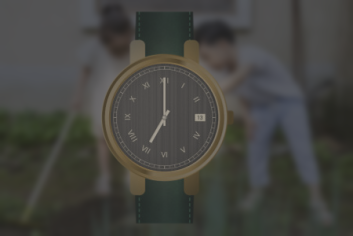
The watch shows 7.00
